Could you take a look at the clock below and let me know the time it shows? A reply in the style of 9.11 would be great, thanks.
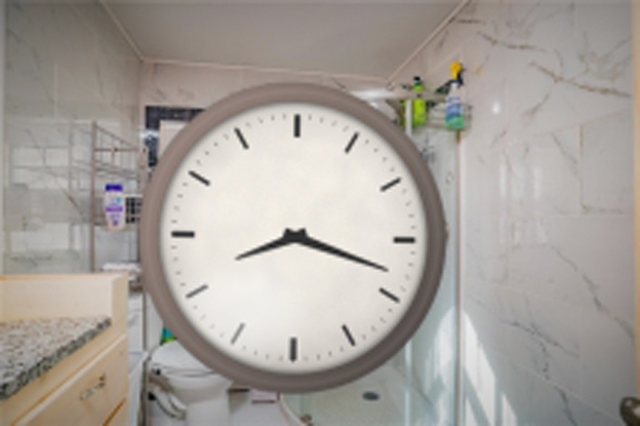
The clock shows 8.18
